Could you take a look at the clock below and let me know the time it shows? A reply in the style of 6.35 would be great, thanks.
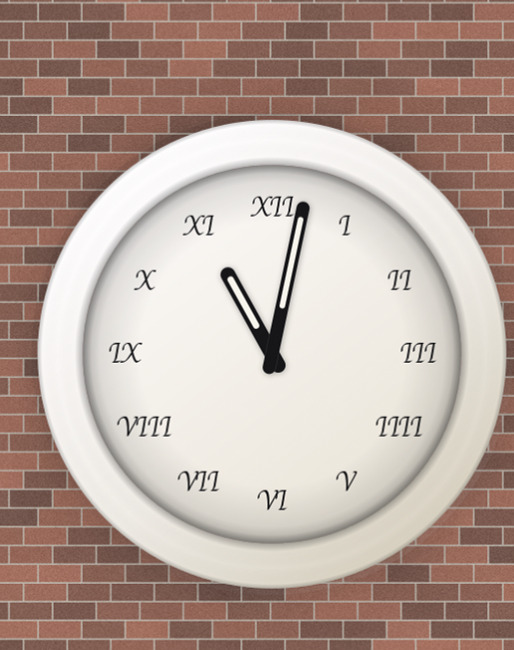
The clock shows 11.02
